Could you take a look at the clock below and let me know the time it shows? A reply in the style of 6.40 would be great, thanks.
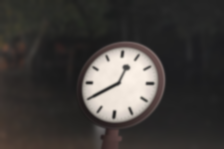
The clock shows 12.40
